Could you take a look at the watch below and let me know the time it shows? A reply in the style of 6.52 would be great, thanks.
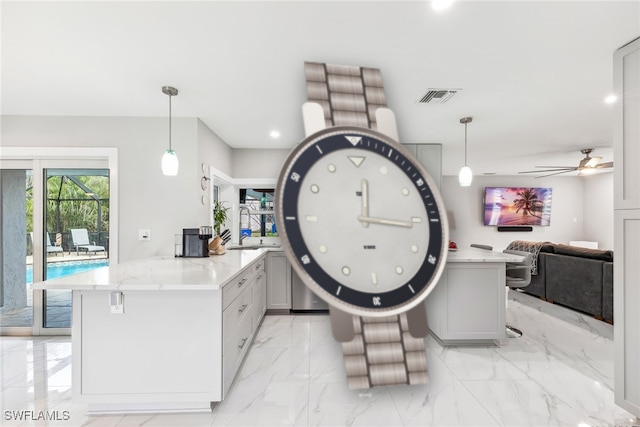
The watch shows 12.16
